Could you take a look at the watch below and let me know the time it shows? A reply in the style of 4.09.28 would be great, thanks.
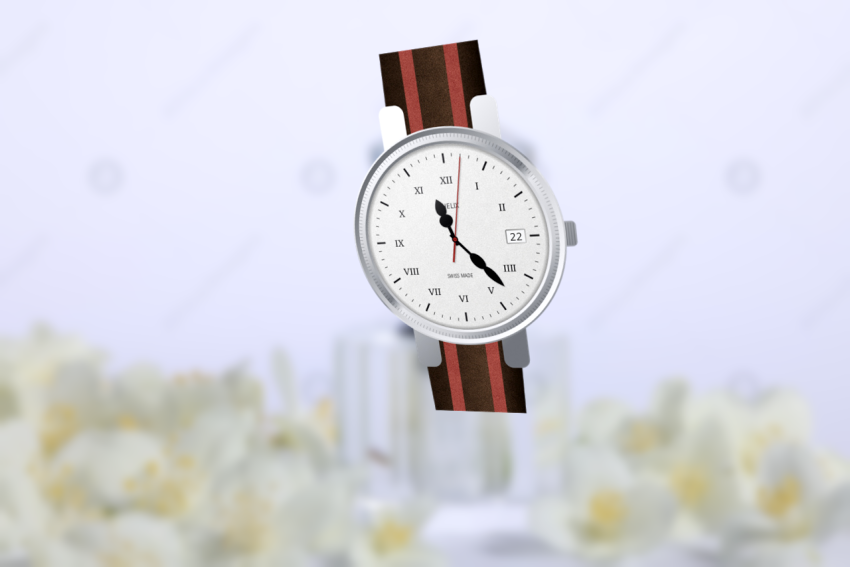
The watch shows 11.23.02
